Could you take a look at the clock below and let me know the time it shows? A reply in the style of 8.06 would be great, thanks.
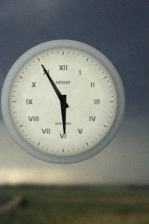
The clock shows 5.55
